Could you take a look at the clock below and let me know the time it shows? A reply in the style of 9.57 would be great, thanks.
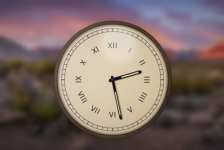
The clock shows 2.28
